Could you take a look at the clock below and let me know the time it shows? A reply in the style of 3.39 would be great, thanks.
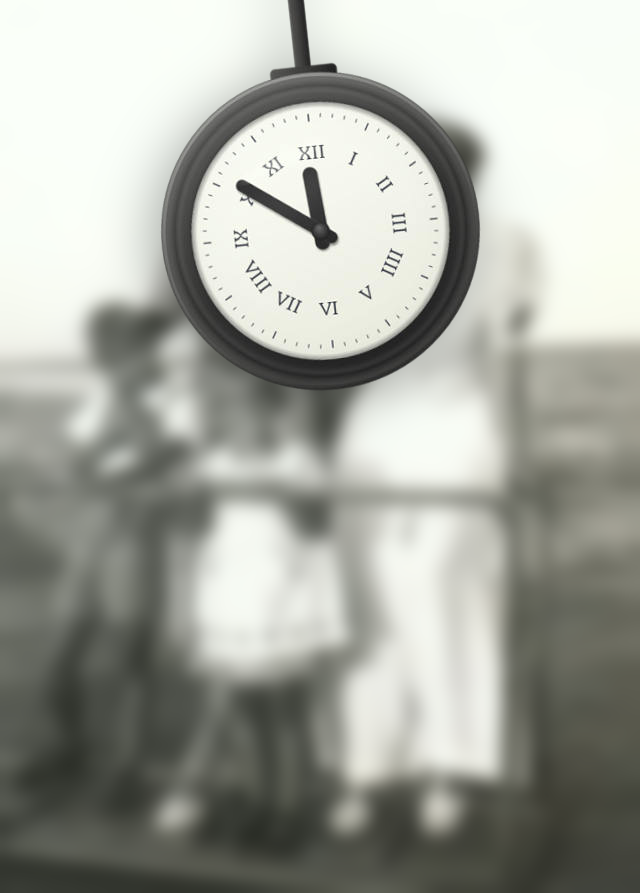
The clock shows 11.51
